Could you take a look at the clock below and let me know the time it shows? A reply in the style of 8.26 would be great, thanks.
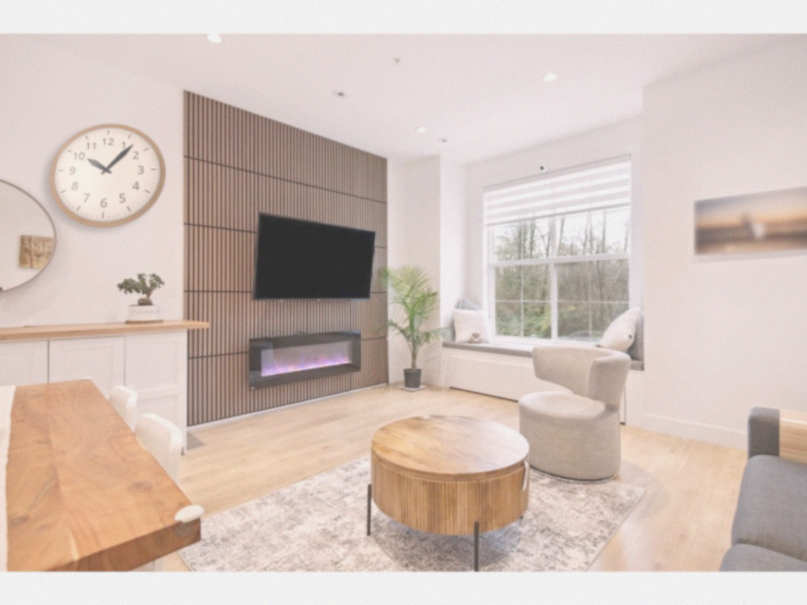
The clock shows 10.07
